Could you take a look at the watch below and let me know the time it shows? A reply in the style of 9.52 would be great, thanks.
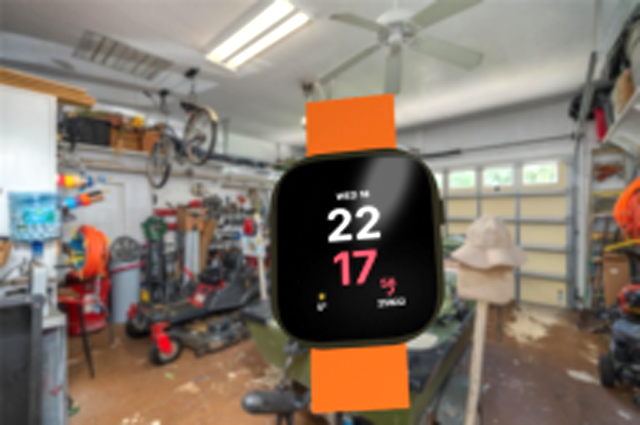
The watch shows 22.17
